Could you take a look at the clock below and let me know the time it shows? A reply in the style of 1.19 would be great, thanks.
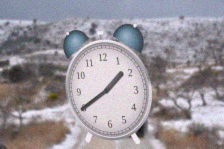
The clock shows 1.40
